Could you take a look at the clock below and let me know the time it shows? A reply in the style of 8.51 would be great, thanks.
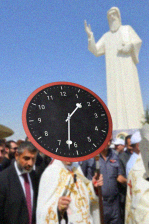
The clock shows 1.32
